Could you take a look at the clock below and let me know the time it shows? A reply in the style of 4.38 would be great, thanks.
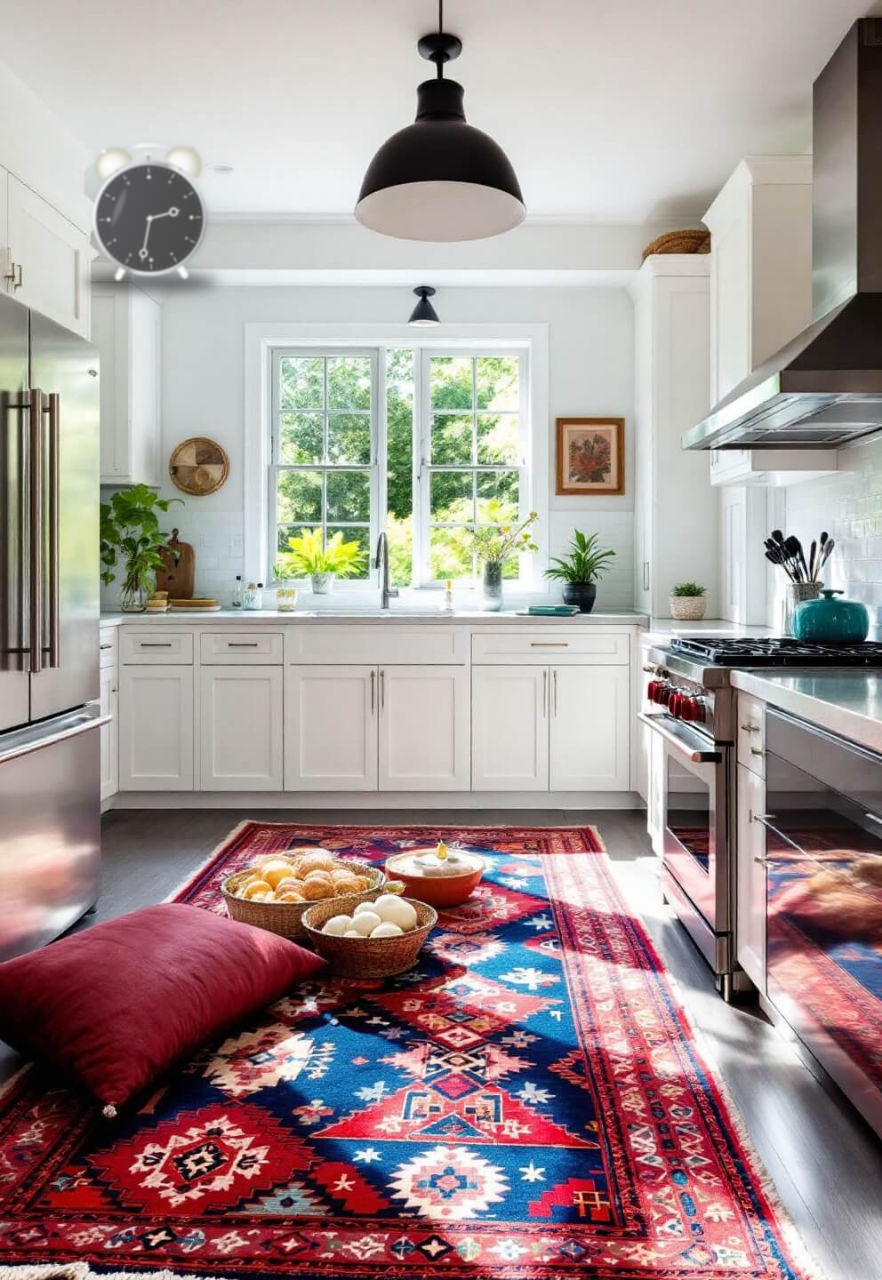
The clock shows 2.32
